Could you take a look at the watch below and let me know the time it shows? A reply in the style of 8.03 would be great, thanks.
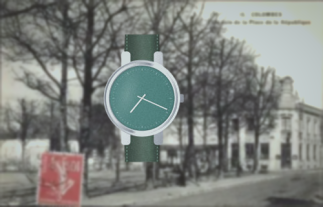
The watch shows 7.19
